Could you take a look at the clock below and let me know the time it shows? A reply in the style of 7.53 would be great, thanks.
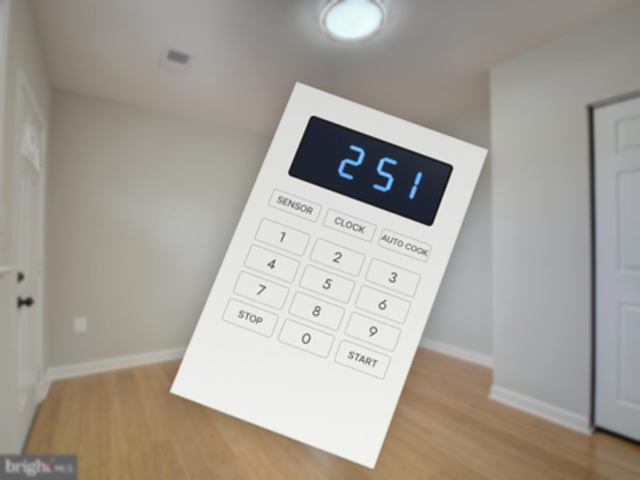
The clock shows 2.51
